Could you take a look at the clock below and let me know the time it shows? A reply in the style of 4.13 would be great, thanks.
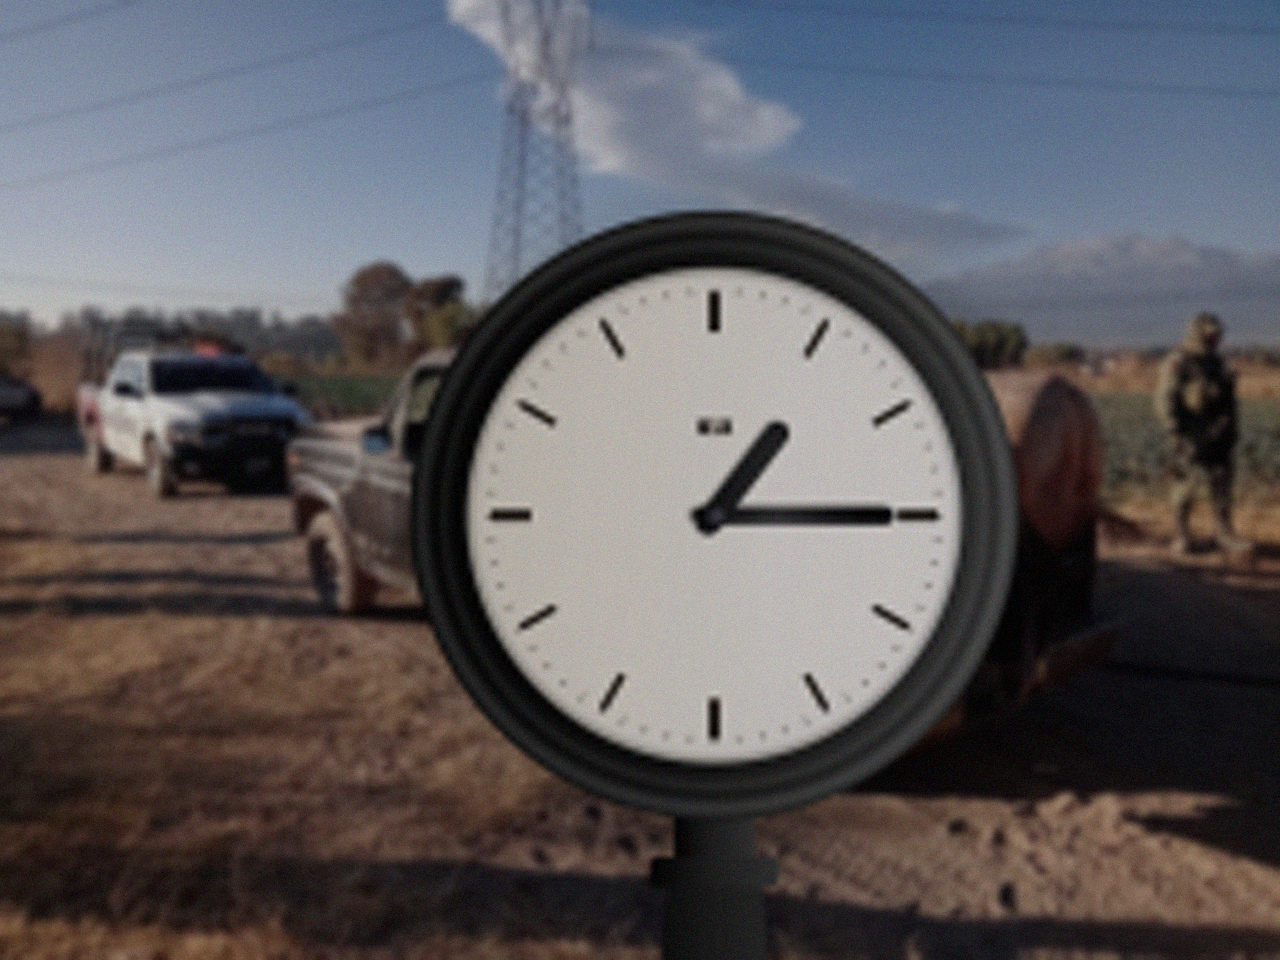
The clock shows 1.15
